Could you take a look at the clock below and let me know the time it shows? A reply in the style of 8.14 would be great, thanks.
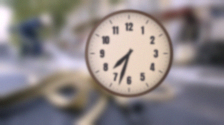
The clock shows 7.33
